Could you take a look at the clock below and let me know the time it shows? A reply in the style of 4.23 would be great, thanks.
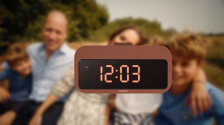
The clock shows 12.03
